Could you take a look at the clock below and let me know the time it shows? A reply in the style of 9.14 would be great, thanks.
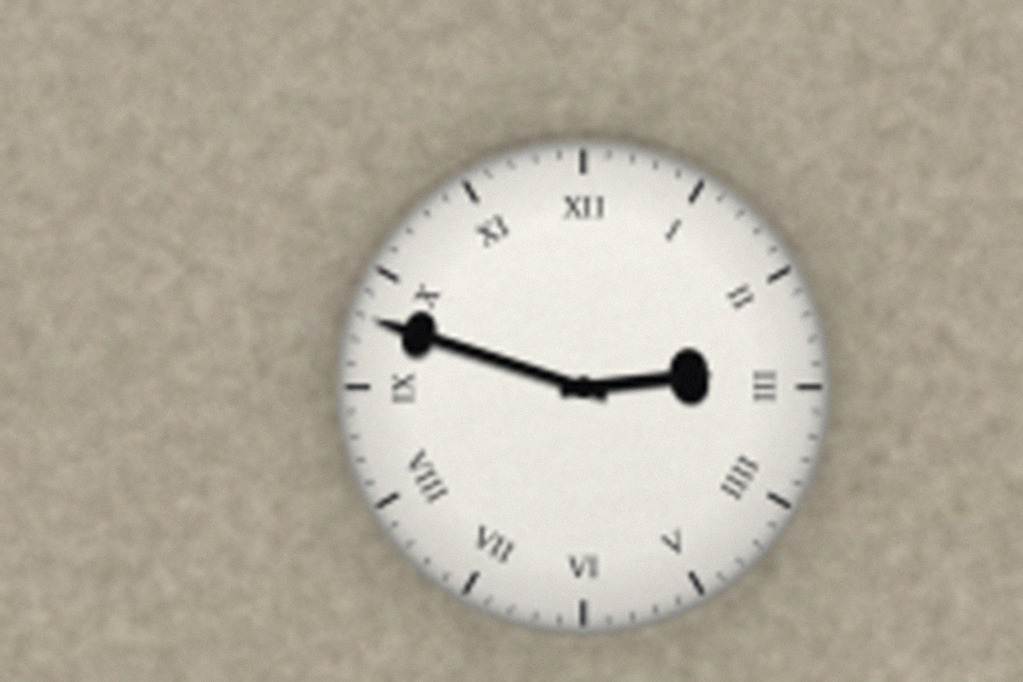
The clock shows 2.48
